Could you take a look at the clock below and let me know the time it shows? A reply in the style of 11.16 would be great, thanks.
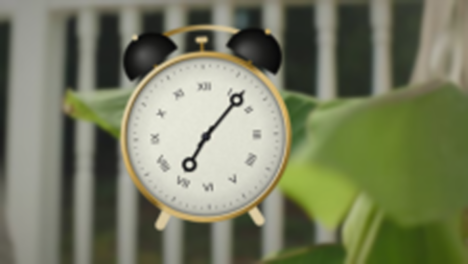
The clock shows 7.07
